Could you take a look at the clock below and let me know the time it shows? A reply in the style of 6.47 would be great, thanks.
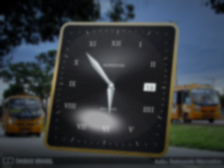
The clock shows 5.53
